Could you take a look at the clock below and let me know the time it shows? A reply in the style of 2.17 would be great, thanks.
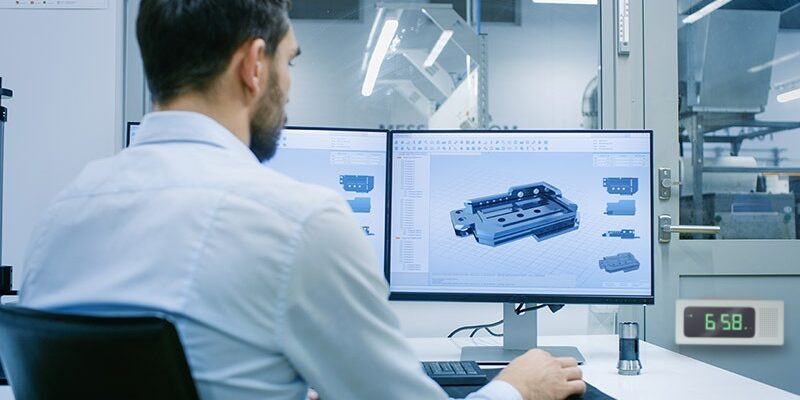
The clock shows 6.58
